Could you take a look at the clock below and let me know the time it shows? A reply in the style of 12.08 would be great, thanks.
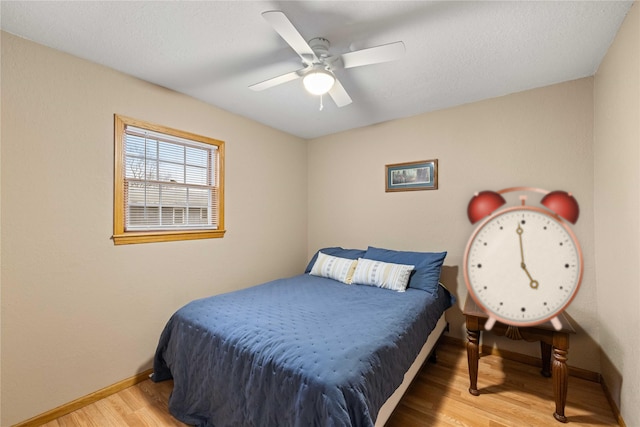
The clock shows 4.59
